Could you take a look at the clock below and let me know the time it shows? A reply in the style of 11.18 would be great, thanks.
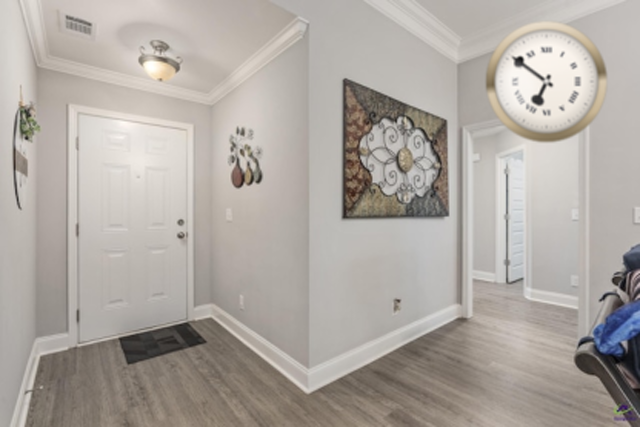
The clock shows 6.51
